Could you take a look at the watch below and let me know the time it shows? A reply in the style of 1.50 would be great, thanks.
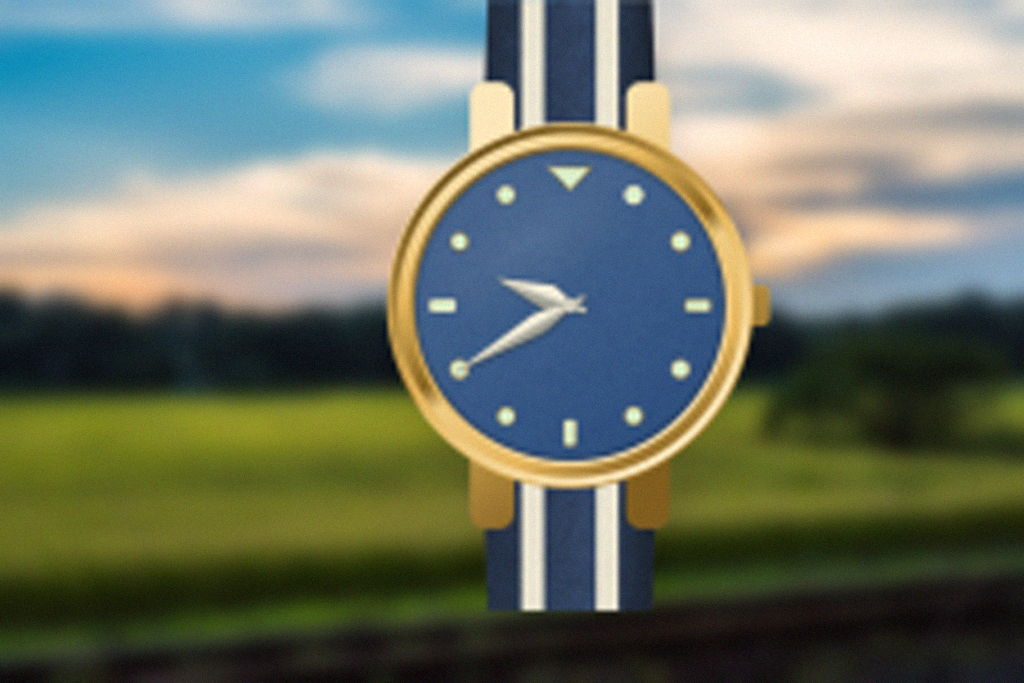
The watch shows 9.40
